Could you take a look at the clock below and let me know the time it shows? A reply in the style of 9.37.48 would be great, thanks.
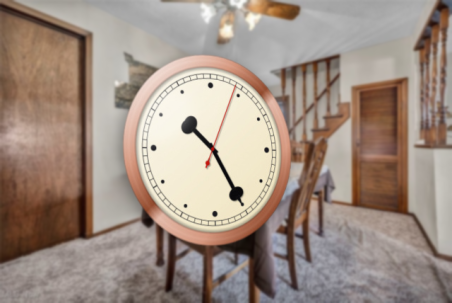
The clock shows 10.25.04
